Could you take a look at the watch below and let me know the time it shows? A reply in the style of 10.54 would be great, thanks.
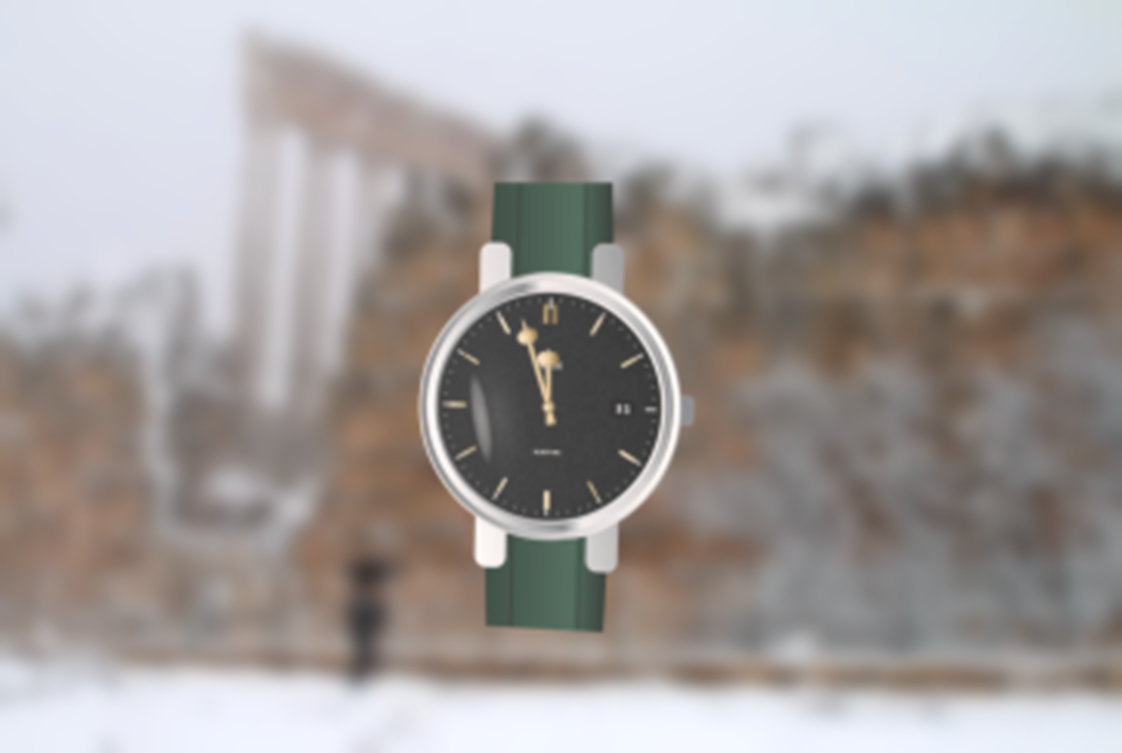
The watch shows 11.57
